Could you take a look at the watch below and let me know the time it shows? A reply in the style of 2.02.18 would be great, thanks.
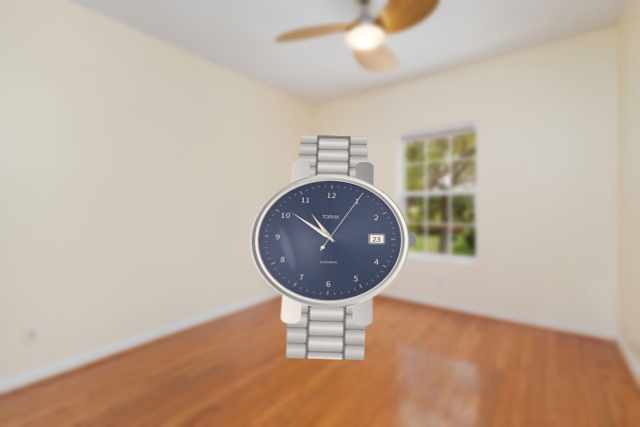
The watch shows 10.51.05
